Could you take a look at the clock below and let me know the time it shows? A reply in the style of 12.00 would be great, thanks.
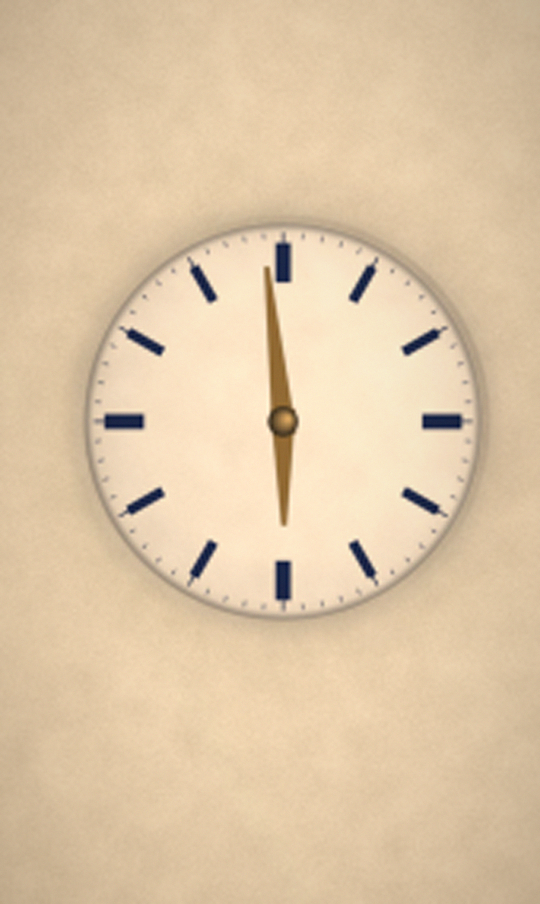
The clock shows 5.59
